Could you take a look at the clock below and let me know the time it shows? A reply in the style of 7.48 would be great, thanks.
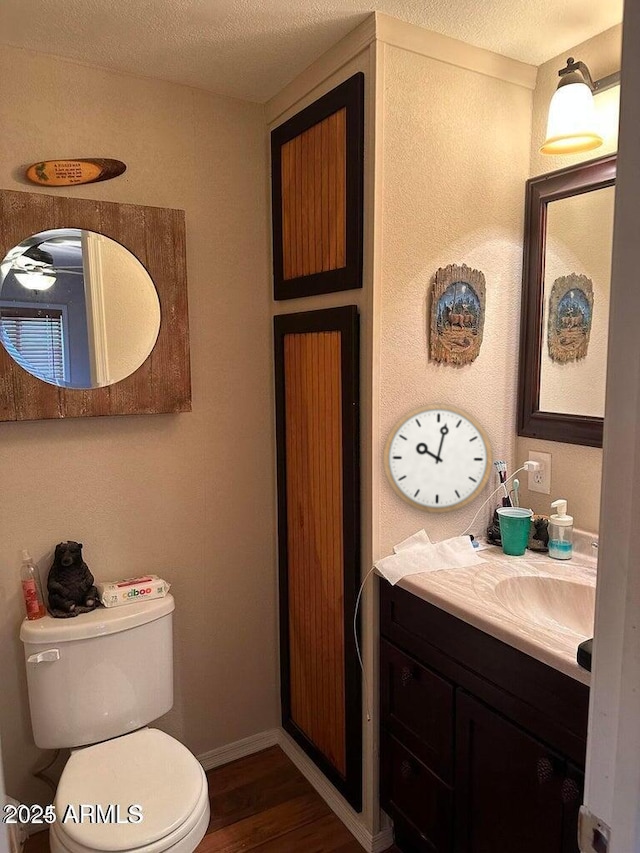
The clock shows 10.02
